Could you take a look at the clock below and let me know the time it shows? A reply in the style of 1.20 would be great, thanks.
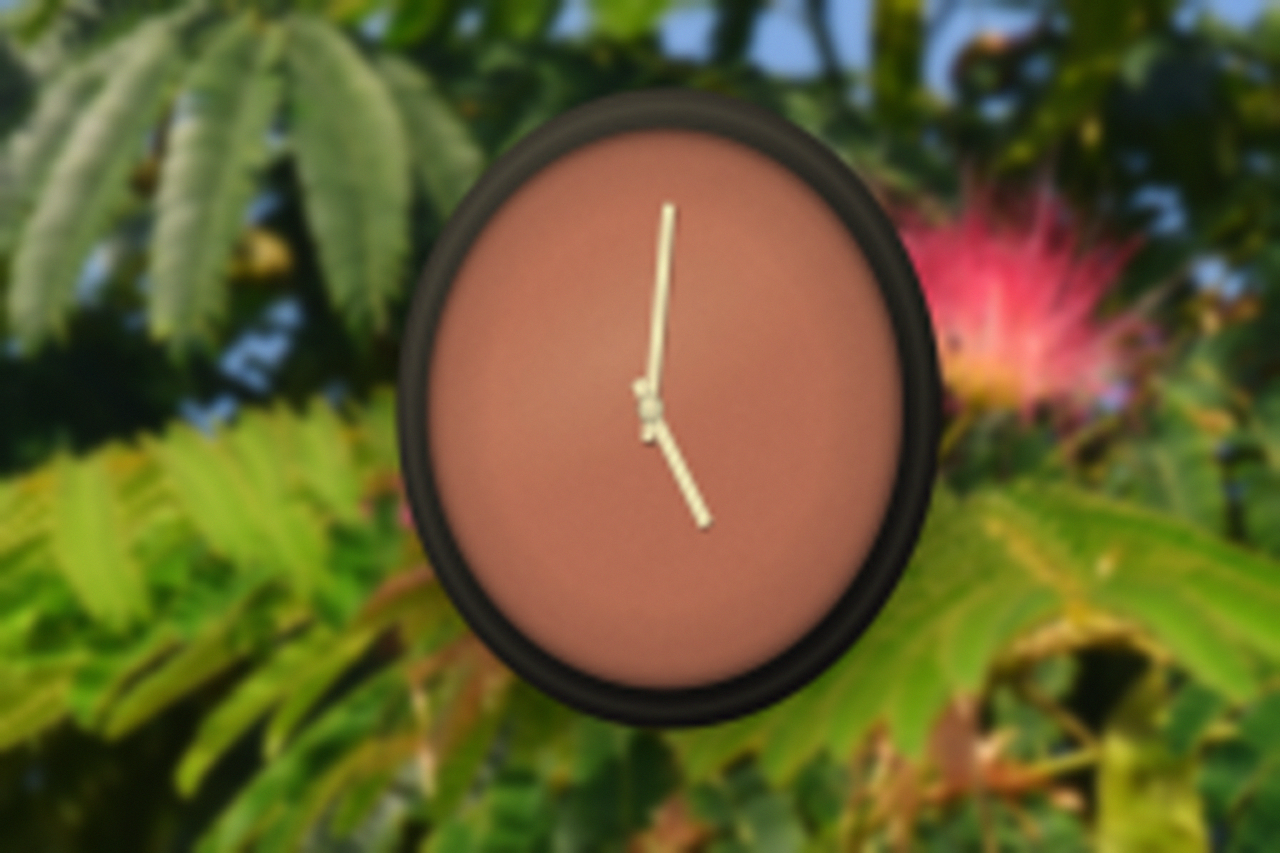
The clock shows 5.01
